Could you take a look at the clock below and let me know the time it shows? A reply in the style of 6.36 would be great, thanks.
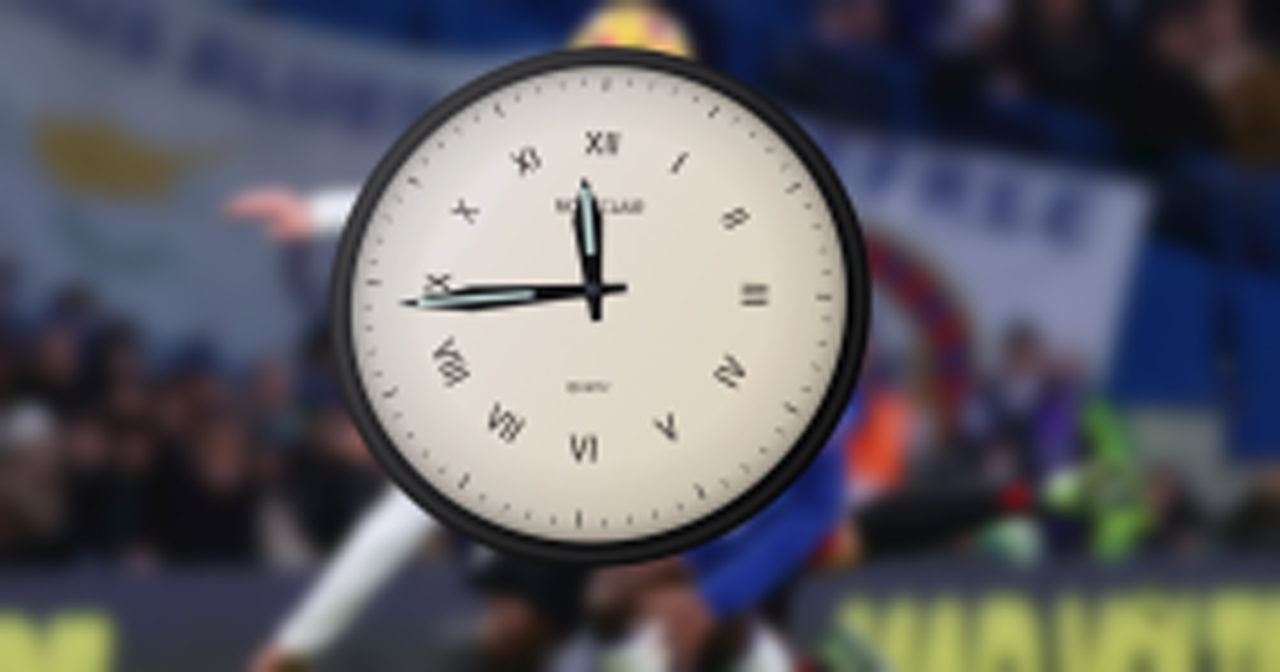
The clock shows 11.44
